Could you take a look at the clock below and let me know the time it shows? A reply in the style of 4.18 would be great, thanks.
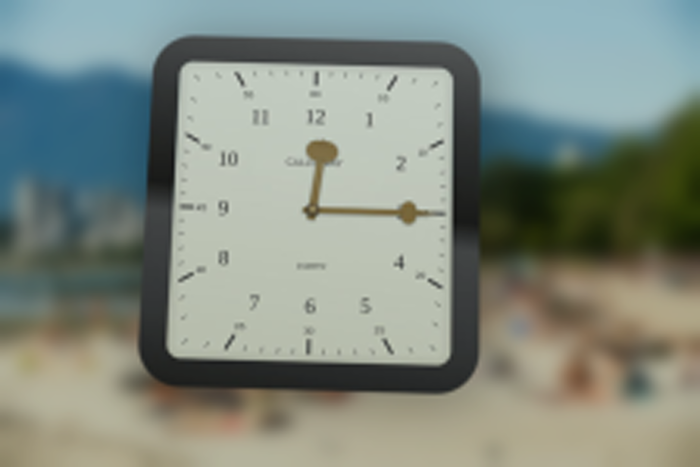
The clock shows 12.15
